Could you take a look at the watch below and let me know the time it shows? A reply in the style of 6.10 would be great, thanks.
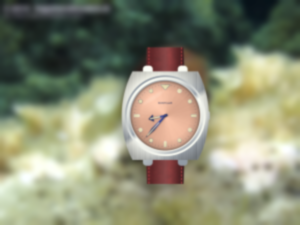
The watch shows 8.37
